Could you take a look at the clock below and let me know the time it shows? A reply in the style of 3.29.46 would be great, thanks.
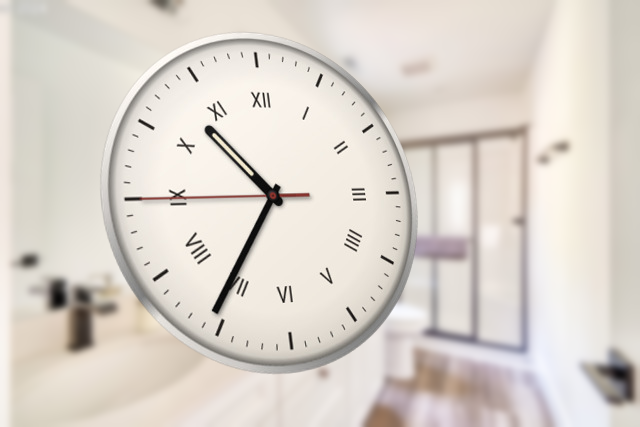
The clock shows 10.35.45
